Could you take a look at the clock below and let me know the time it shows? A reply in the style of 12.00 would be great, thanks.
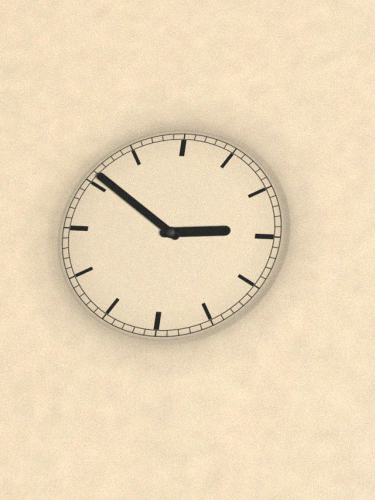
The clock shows 2.51
